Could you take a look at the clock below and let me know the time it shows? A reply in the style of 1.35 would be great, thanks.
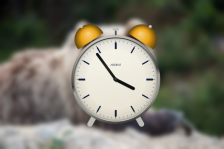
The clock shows 3.54
